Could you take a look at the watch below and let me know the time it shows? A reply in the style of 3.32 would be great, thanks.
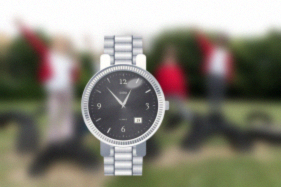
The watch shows 12.53
